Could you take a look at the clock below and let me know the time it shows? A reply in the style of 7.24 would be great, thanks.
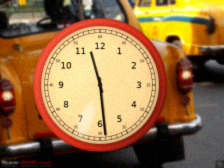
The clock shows 11.29
